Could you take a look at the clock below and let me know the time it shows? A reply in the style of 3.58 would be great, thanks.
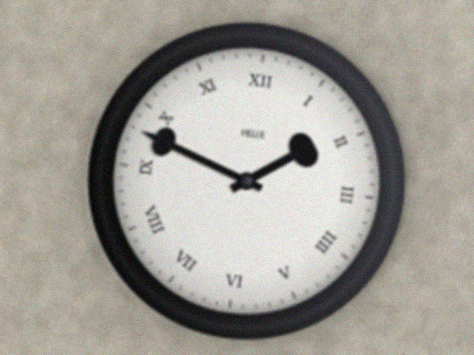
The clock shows 1.48
